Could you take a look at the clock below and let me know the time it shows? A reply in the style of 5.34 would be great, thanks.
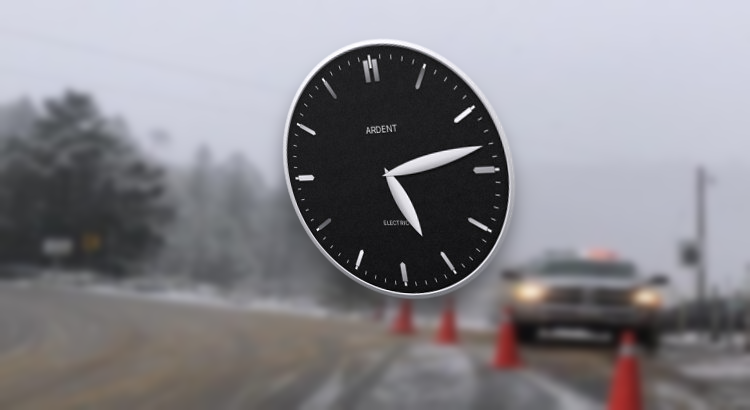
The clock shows 5.13
